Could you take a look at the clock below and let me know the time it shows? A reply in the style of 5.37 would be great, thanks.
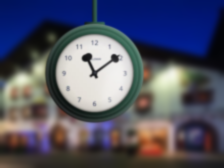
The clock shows 11.09
